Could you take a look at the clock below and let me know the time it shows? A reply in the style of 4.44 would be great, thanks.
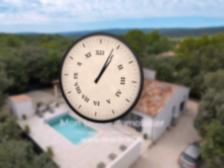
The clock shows 1.04
